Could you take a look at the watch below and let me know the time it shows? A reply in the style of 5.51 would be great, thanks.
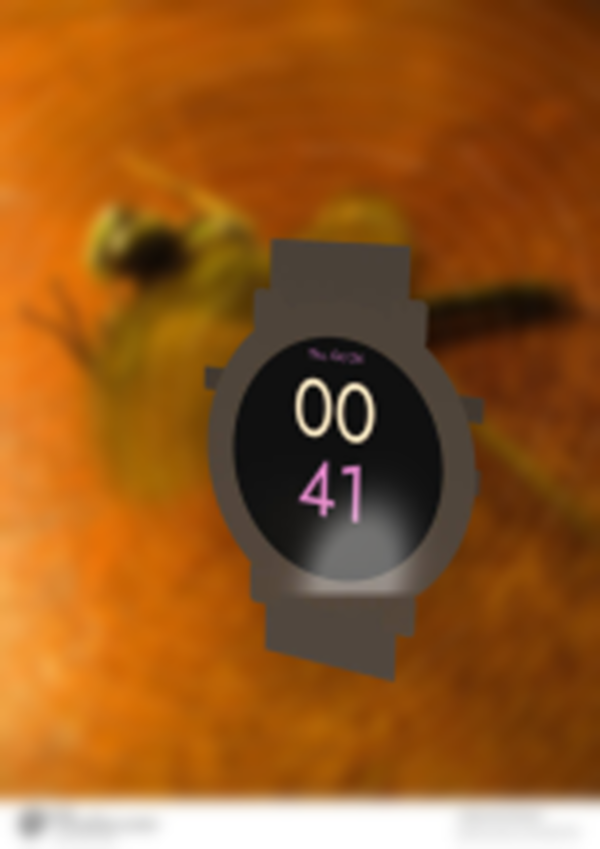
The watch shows 0.41
